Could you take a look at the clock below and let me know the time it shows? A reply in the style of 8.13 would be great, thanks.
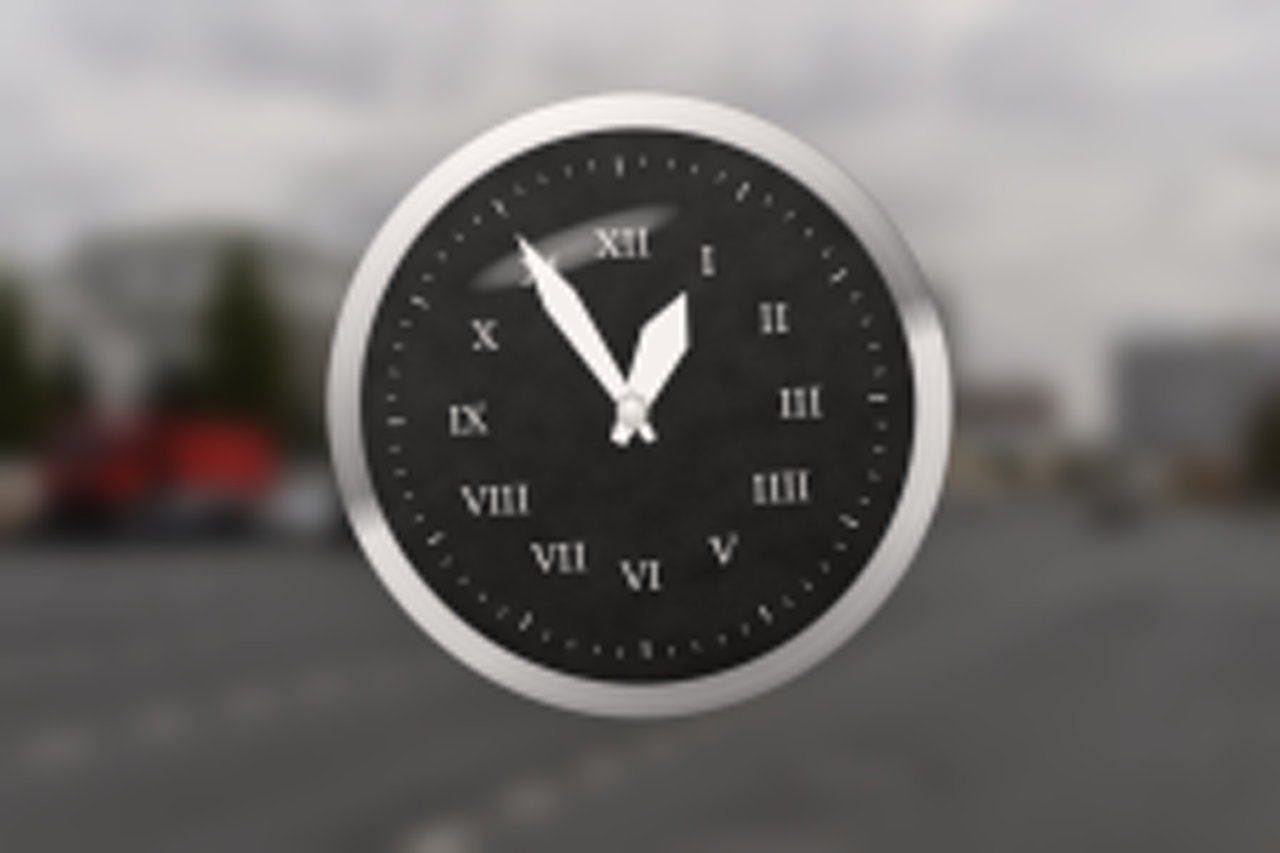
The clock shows 12.55
